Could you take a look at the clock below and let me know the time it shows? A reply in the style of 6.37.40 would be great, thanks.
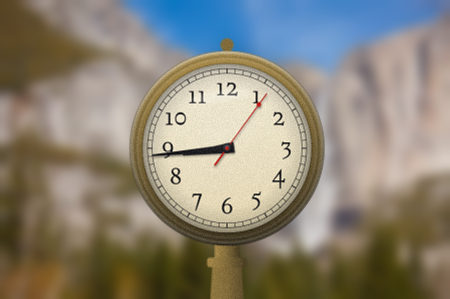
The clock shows 8.44.06
